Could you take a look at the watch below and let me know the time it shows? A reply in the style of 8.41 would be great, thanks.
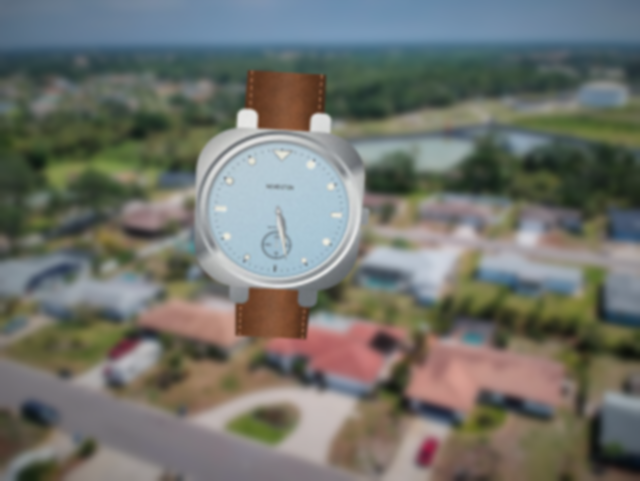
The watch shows 5.28
